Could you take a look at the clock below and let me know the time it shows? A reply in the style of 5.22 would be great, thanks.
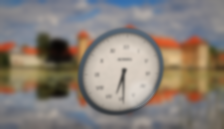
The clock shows 6.29
